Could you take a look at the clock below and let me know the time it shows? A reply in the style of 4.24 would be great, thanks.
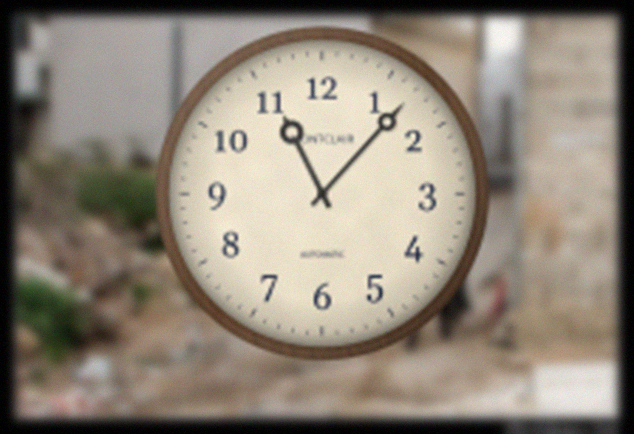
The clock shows 11.07
